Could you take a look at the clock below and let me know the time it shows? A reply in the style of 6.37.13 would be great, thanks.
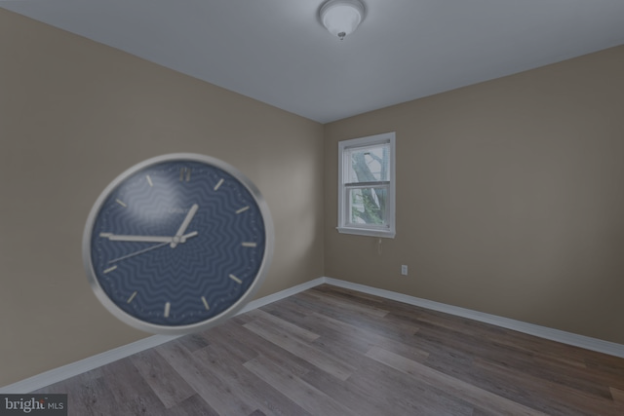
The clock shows 12.44.41
